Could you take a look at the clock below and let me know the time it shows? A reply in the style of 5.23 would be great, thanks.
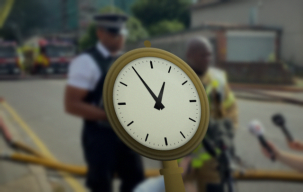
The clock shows 12.55
